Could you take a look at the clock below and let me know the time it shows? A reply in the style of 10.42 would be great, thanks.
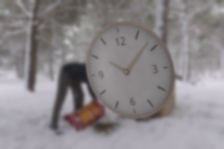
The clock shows 10.08
